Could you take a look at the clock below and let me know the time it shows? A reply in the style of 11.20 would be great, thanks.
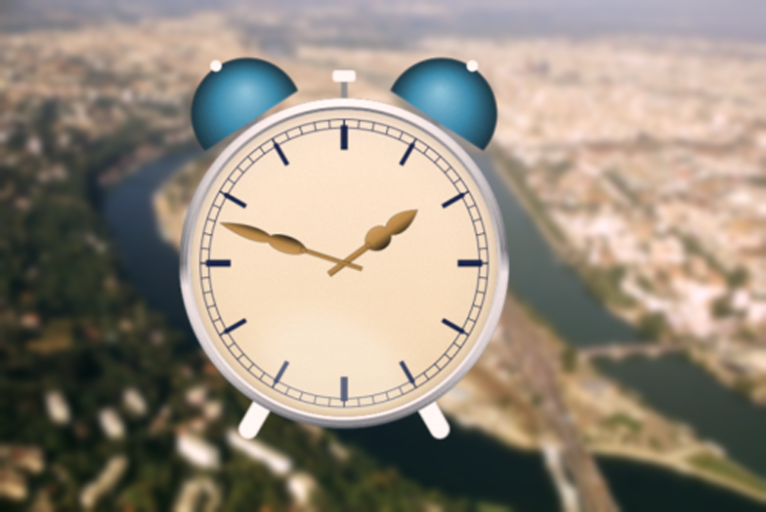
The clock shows 1.48
